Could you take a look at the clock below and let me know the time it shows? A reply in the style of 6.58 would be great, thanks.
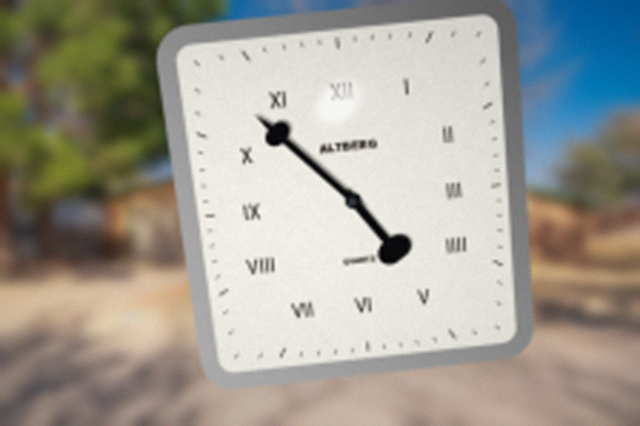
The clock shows 4.53
